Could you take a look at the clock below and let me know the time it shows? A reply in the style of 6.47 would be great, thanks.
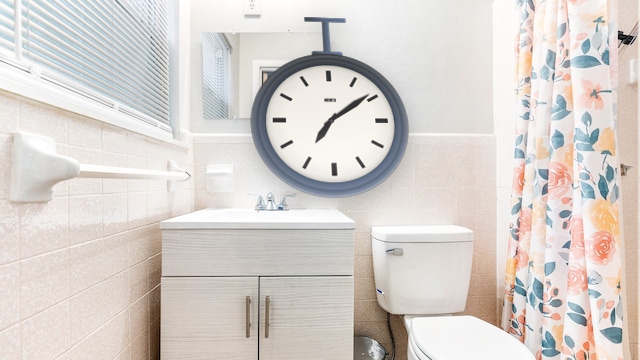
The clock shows 7.09
